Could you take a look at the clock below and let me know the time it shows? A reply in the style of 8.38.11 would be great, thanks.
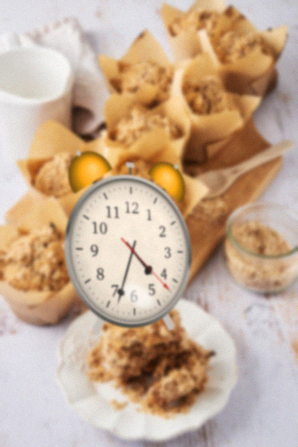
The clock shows 4.33.22
